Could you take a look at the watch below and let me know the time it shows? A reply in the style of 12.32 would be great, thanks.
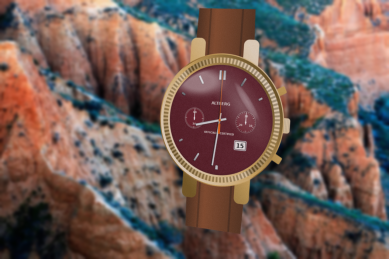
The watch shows 8.31
